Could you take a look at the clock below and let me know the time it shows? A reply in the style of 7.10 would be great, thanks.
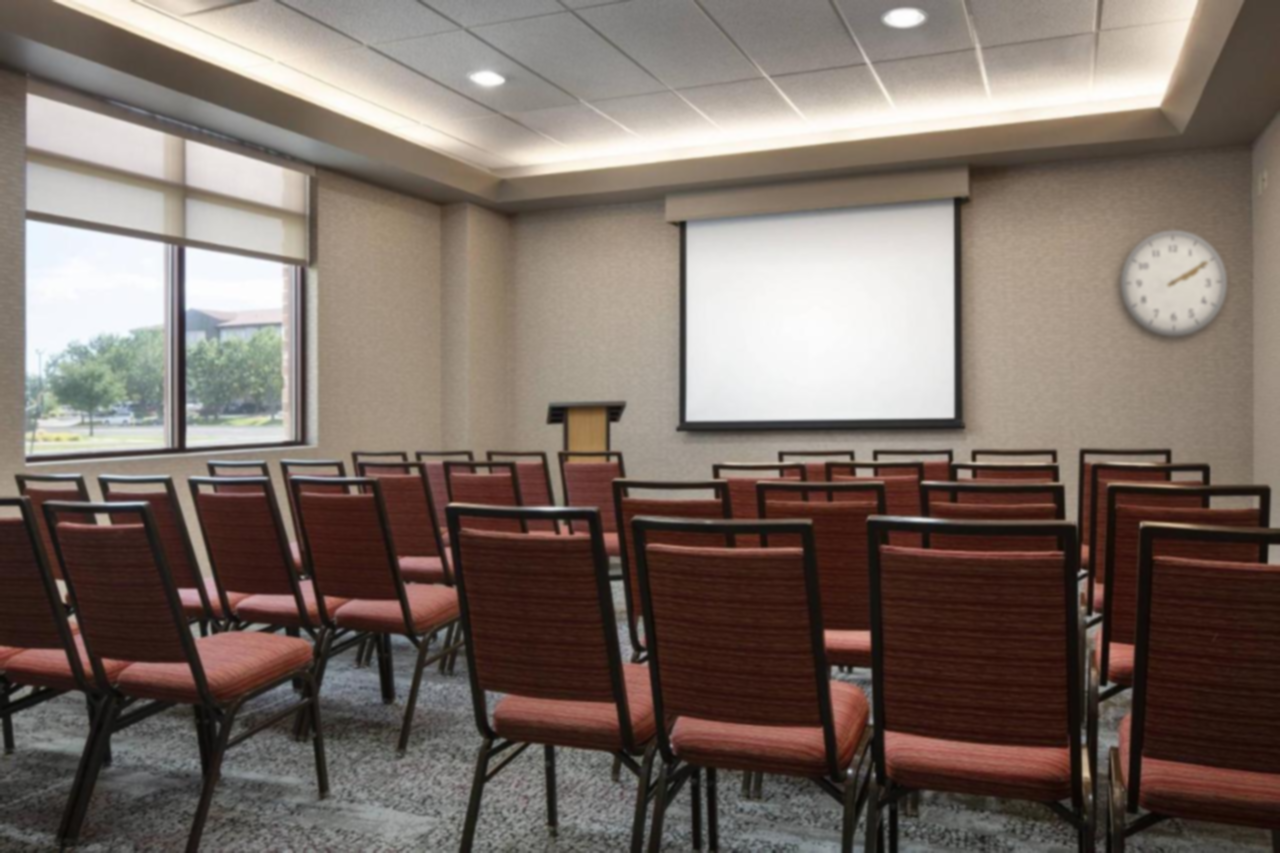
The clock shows 2.10
